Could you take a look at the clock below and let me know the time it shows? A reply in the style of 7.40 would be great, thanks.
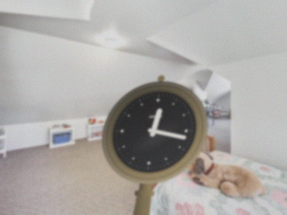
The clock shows 12.17
